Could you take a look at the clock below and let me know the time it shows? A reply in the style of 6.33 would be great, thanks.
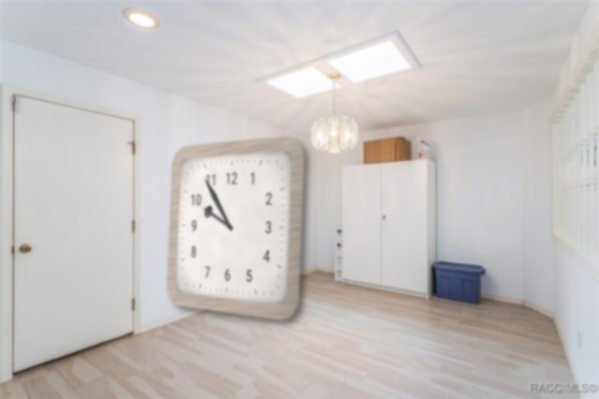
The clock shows 9.54
